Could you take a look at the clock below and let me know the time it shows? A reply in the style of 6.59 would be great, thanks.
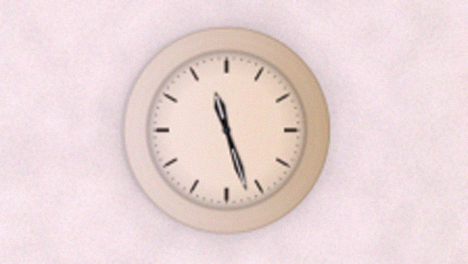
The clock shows 11.27
